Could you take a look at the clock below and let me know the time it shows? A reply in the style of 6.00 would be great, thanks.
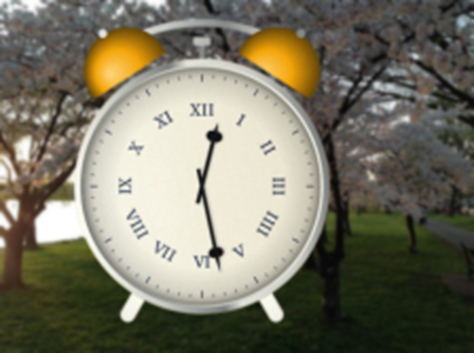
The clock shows 12.28
